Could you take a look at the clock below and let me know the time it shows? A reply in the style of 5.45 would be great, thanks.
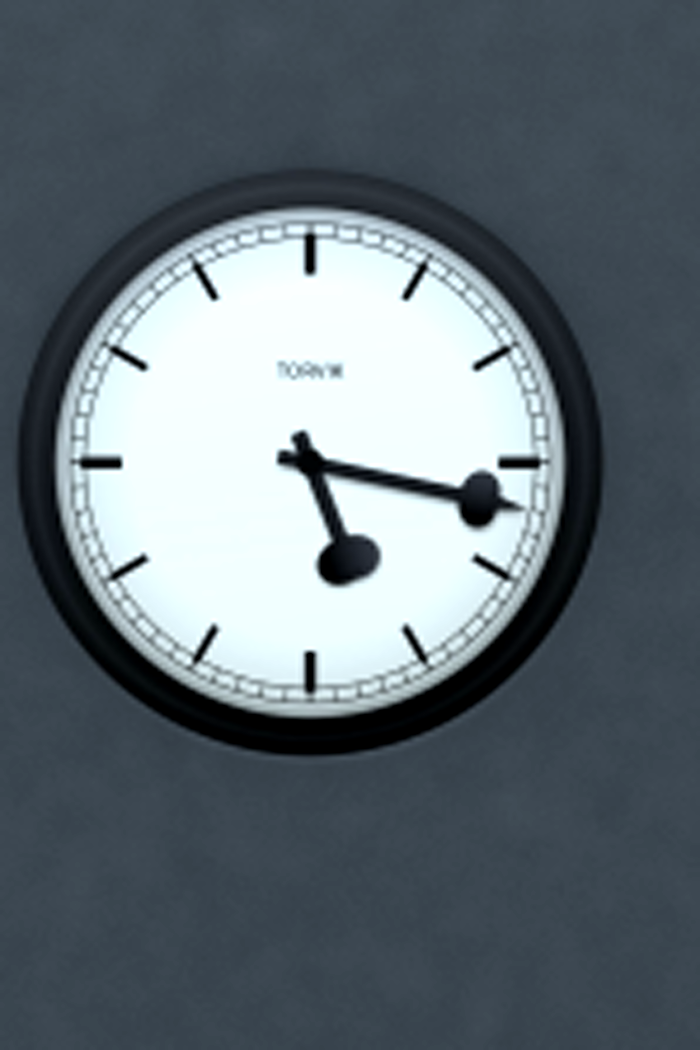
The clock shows 5.17
